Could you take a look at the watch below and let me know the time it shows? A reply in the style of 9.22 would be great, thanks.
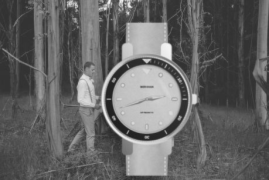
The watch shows 2.42
